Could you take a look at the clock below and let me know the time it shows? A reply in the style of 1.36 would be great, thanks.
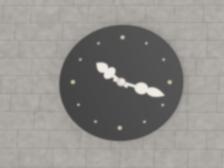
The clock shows 10.18
